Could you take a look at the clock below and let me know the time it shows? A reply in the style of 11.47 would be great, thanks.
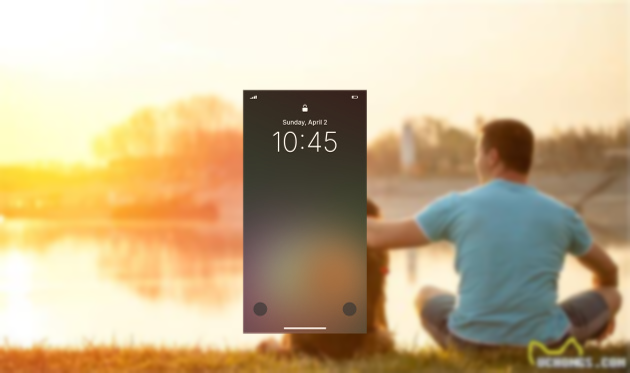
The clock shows 10.45
